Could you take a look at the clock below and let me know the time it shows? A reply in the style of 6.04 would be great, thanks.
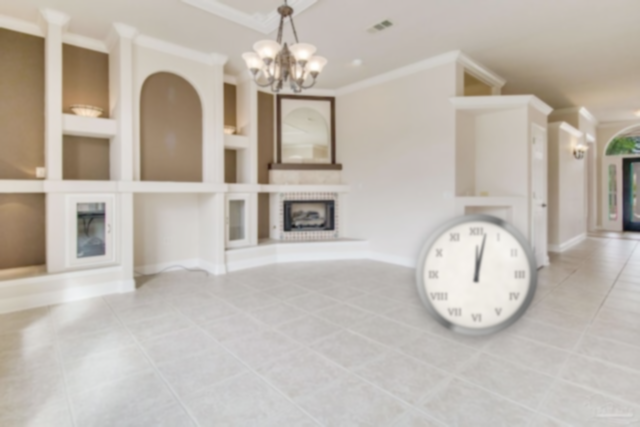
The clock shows 12.02
